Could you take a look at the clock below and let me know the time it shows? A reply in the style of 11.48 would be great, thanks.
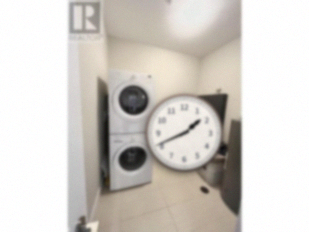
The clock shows 1.41
